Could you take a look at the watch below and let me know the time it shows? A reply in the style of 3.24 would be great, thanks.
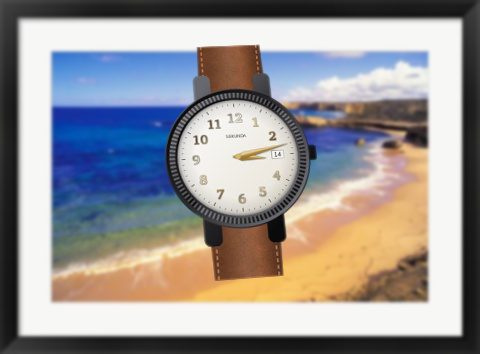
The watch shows 3.13
